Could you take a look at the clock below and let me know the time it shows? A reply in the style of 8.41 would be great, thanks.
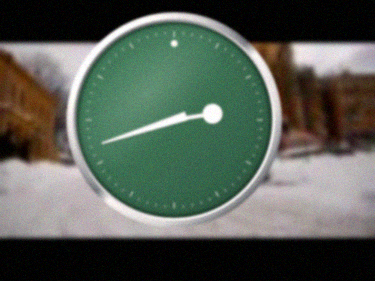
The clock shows 2.42
